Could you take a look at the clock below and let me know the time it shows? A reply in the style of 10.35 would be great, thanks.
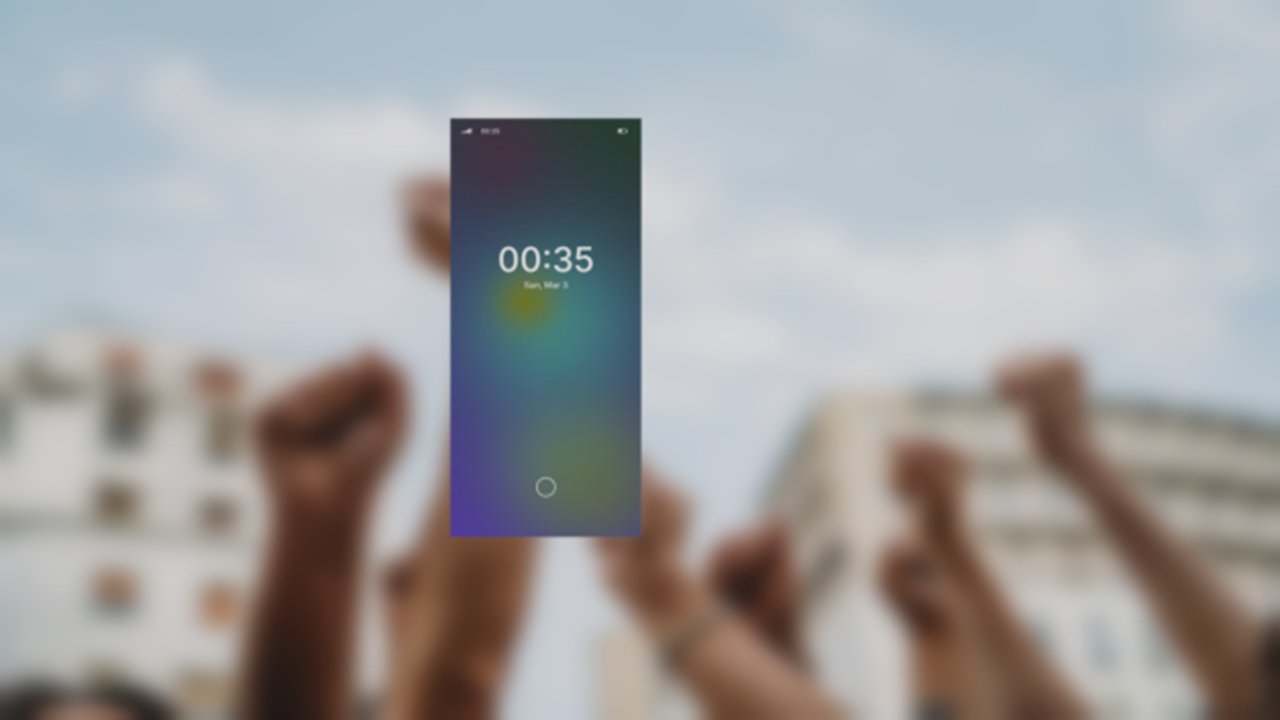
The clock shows 0.35
